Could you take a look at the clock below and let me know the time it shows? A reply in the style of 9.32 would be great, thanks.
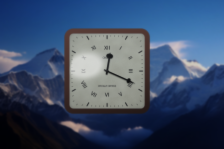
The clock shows 12.19
